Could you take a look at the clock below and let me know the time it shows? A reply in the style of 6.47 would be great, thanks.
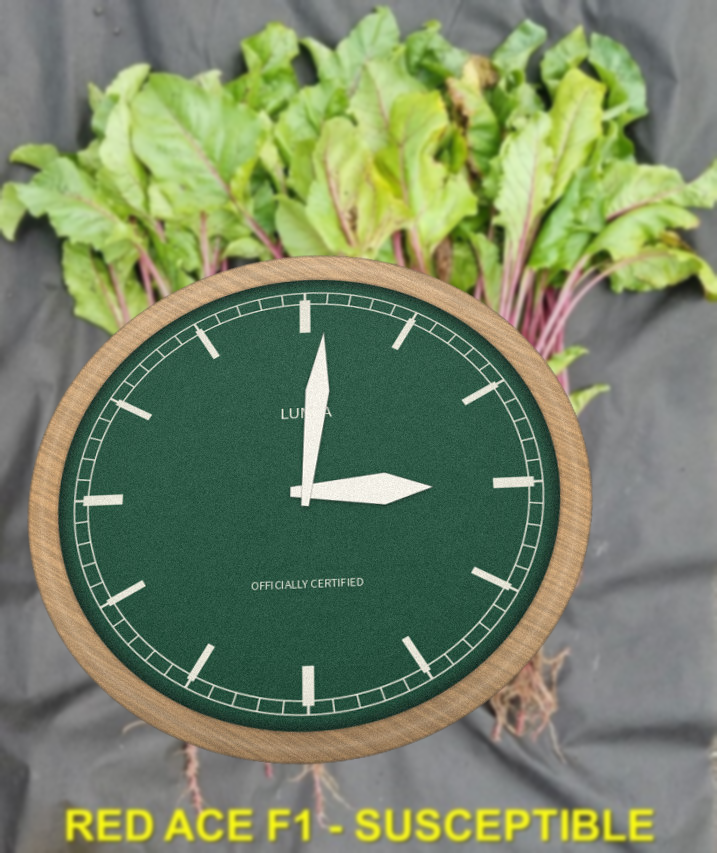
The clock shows 3.01
